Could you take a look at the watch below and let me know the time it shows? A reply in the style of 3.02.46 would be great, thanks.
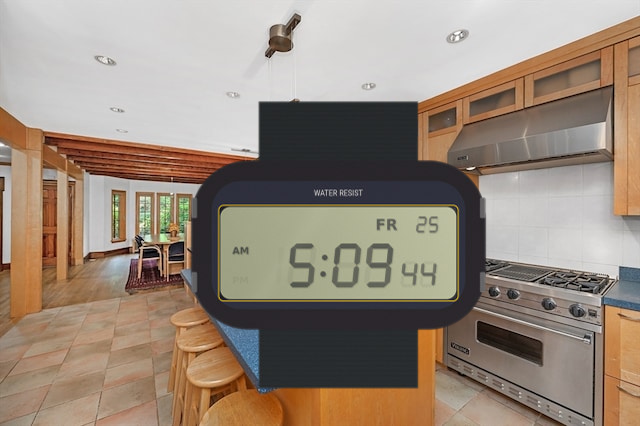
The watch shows 5.09.44
